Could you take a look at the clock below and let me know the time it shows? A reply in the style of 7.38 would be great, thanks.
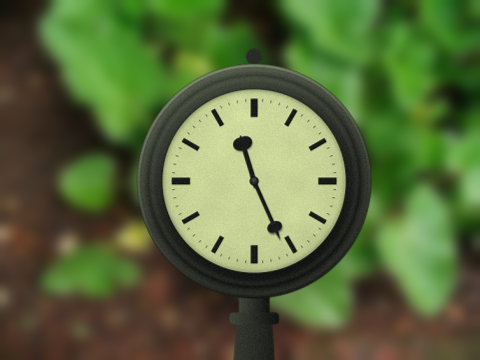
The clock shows 11.26
